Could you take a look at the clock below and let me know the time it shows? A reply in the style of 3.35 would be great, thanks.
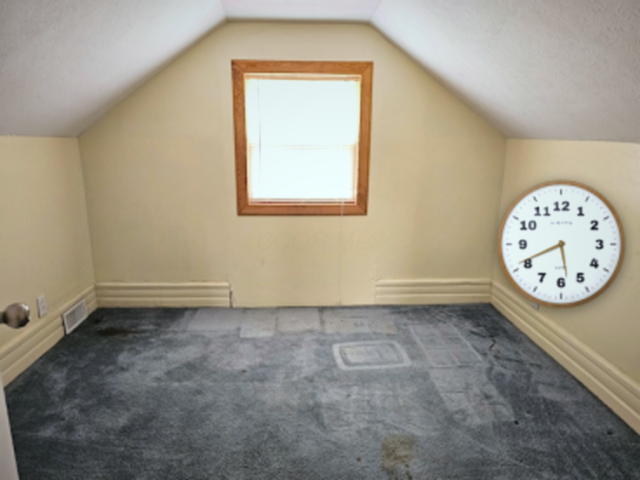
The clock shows 5.41
